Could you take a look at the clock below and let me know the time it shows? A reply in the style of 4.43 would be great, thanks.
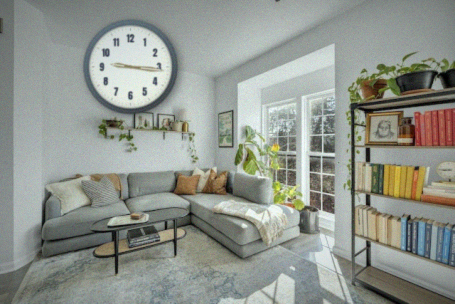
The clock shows 9.16
